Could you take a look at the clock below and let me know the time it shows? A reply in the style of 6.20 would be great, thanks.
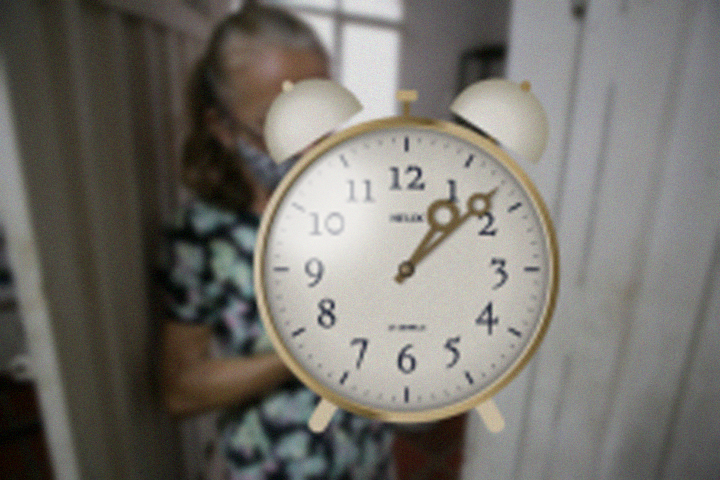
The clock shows 1.08
